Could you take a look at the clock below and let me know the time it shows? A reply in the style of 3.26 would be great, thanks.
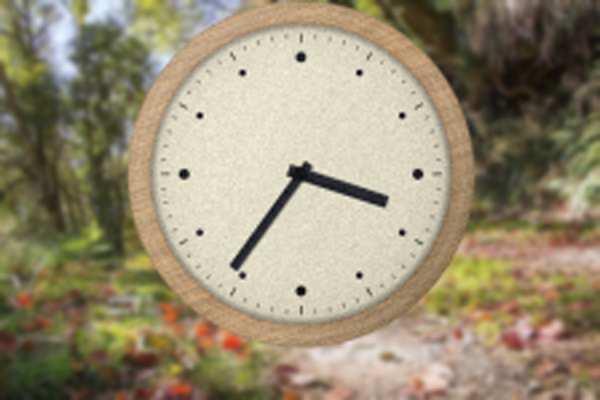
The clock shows 3.36
